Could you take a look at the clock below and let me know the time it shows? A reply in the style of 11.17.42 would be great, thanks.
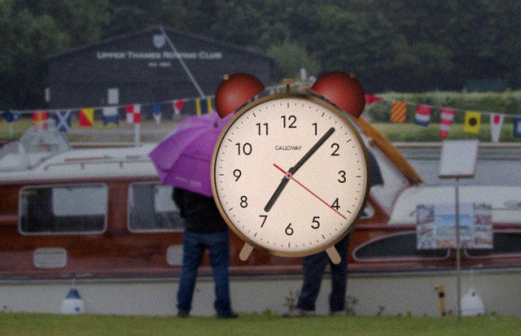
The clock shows 7.07.21
